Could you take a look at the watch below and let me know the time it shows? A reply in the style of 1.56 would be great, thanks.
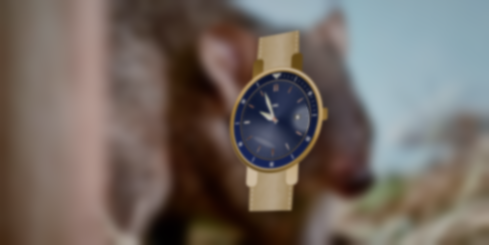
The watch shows 9.56
